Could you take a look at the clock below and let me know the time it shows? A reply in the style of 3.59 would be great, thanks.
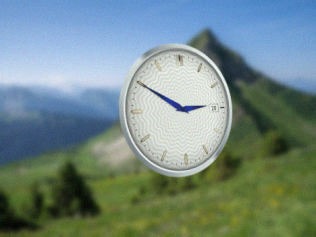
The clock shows 2.50
